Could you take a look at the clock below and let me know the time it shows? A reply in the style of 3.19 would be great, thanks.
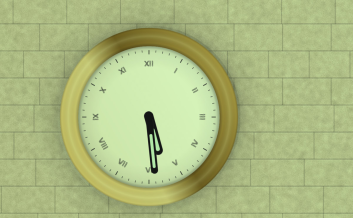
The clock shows 5.29
